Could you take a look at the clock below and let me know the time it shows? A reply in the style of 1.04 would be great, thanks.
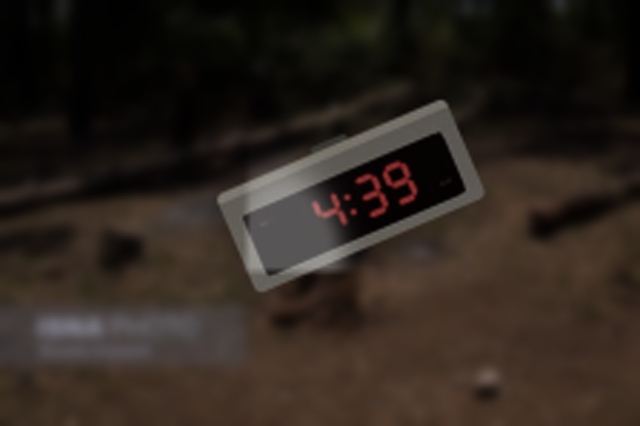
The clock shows 4.39
